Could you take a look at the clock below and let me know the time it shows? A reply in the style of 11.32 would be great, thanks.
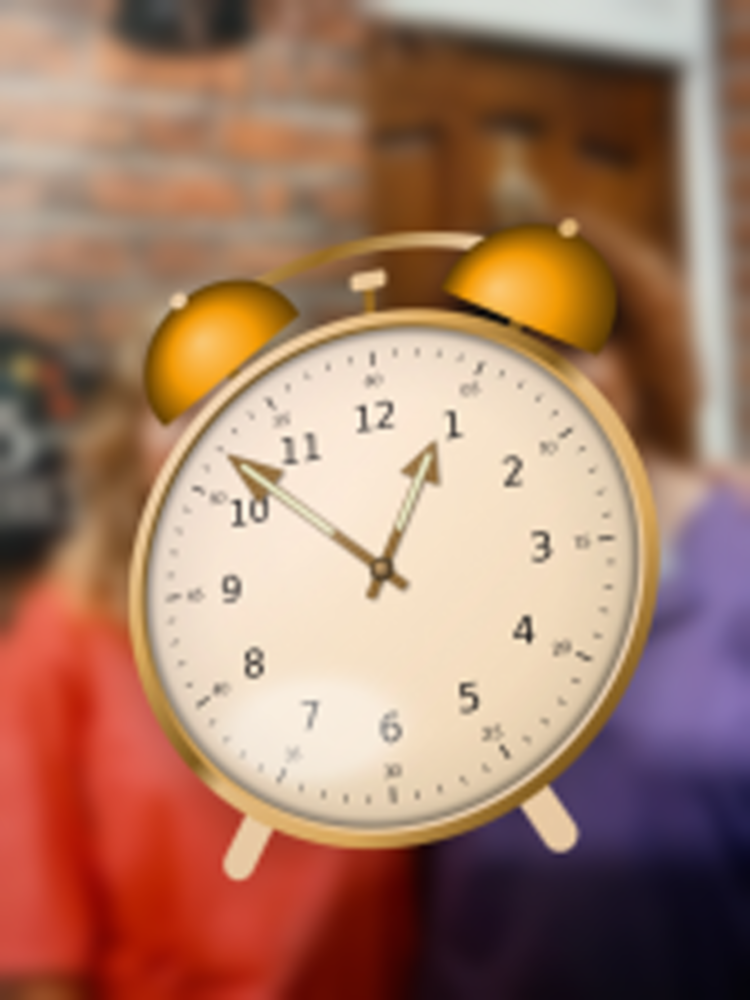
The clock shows 12.52
